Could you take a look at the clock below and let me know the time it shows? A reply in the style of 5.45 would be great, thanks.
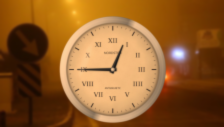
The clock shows 12.45
